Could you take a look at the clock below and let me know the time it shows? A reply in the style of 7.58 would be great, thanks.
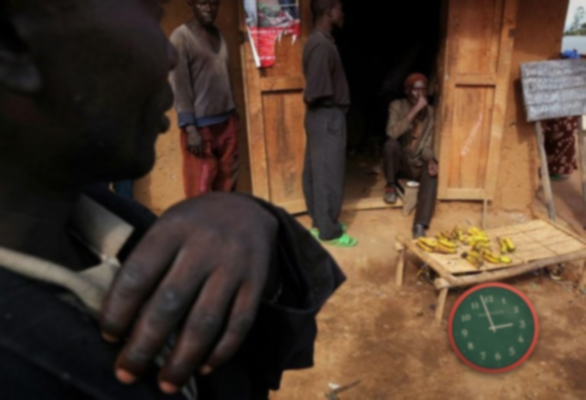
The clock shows 2.58
